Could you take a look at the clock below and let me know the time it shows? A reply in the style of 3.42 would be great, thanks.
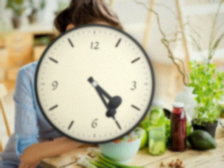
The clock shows 4.25
